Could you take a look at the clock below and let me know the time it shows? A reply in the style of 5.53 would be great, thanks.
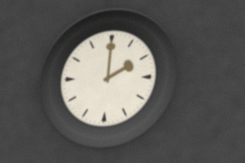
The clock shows 2.00
